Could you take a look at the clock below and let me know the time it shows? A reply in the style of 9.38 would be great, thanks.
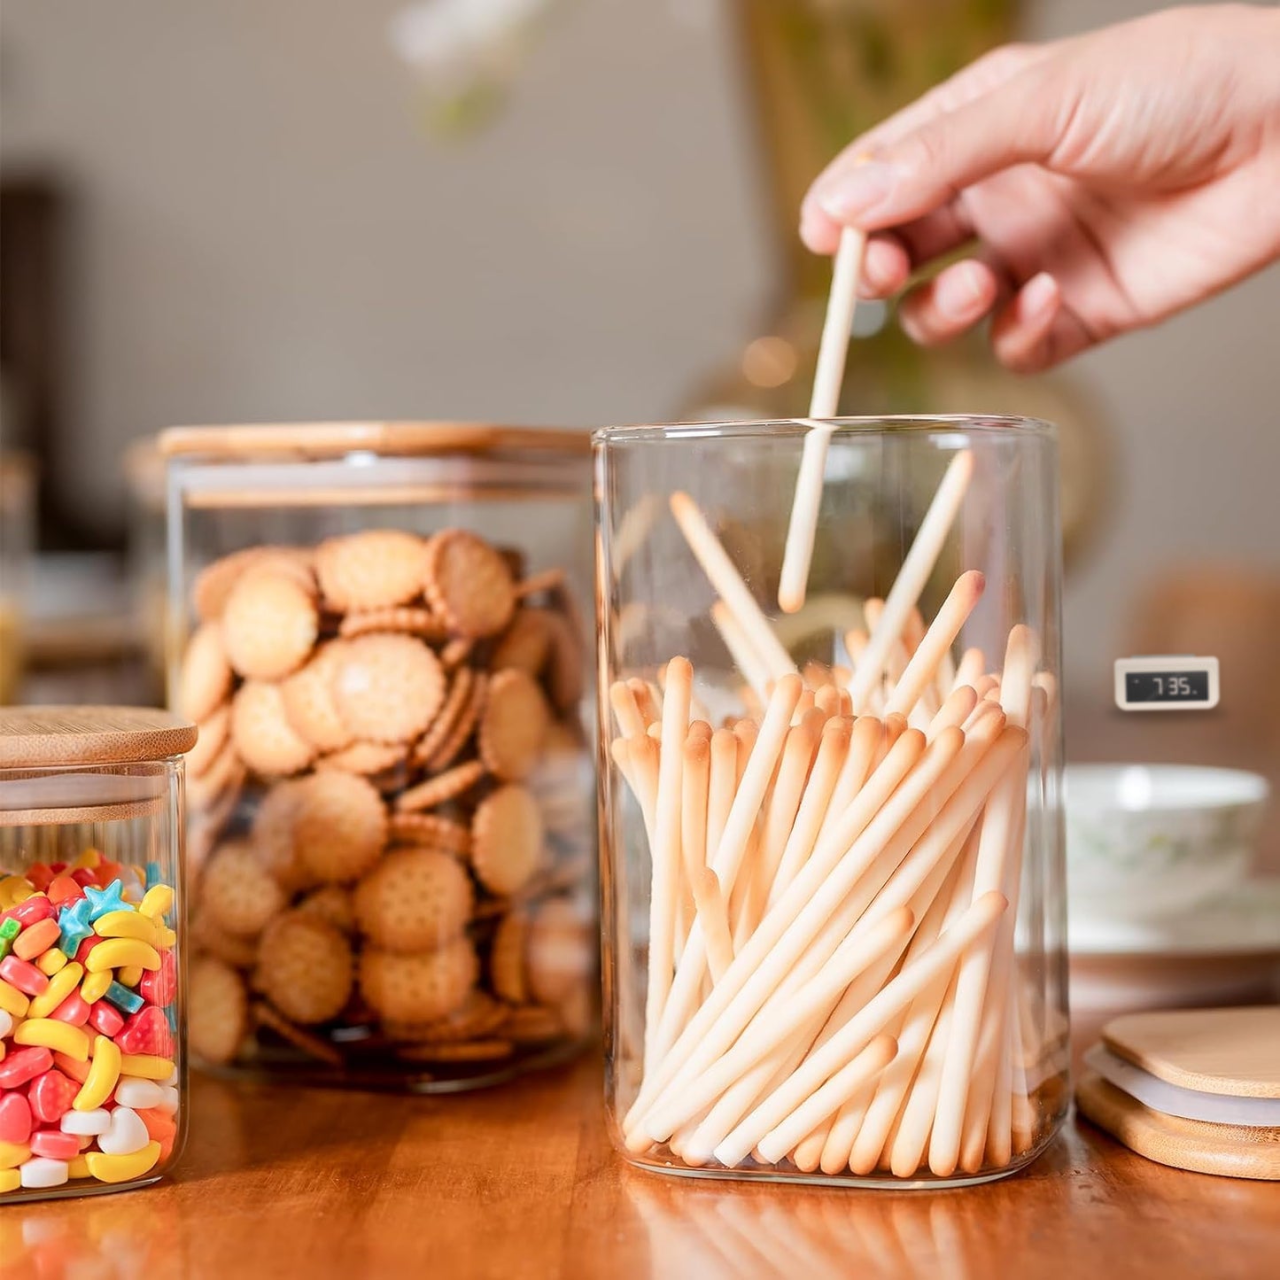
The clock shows 7.35
